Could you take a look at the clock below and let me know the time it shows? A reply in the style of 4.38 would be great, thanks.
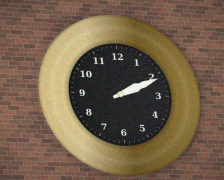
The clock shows 2.11
